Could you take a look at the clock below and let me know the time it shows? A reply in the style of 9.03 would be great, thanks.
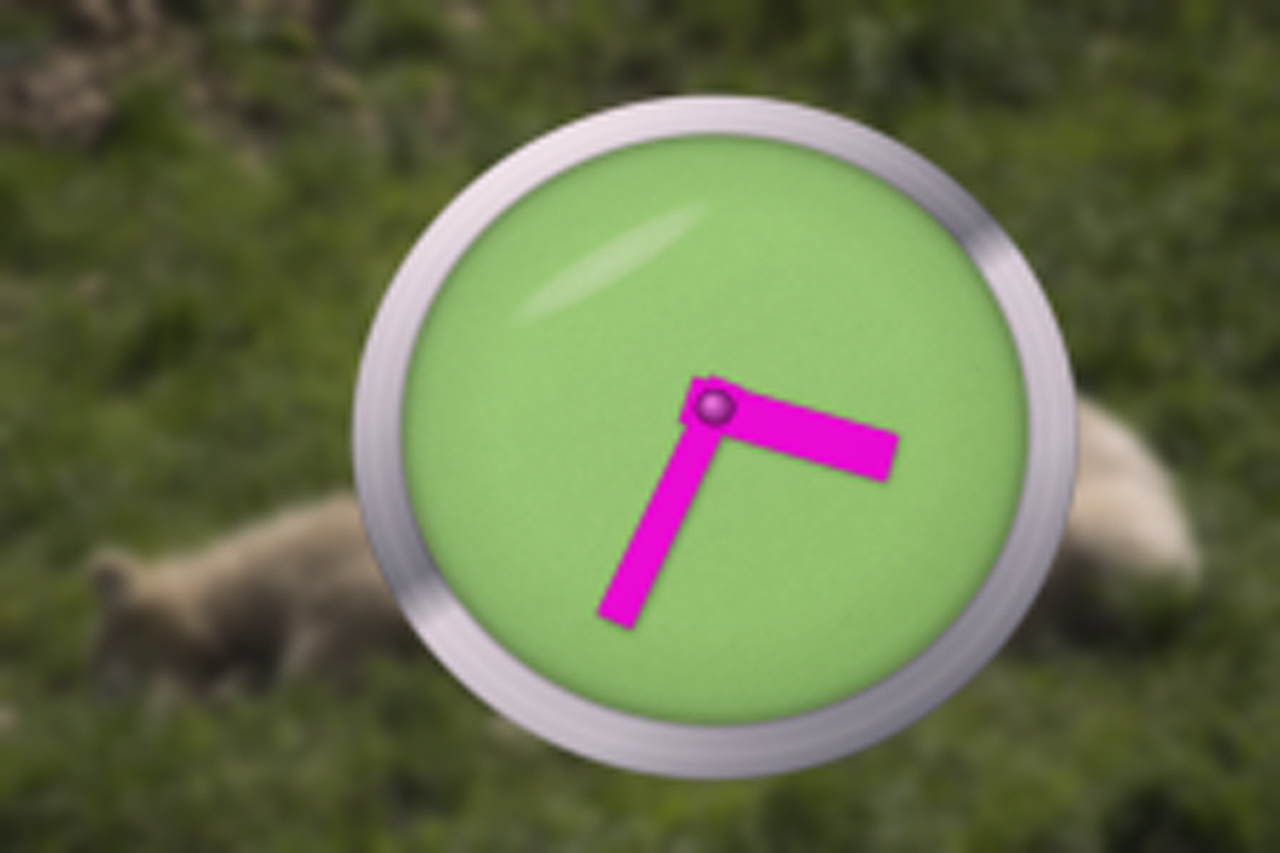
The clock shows 3.34
